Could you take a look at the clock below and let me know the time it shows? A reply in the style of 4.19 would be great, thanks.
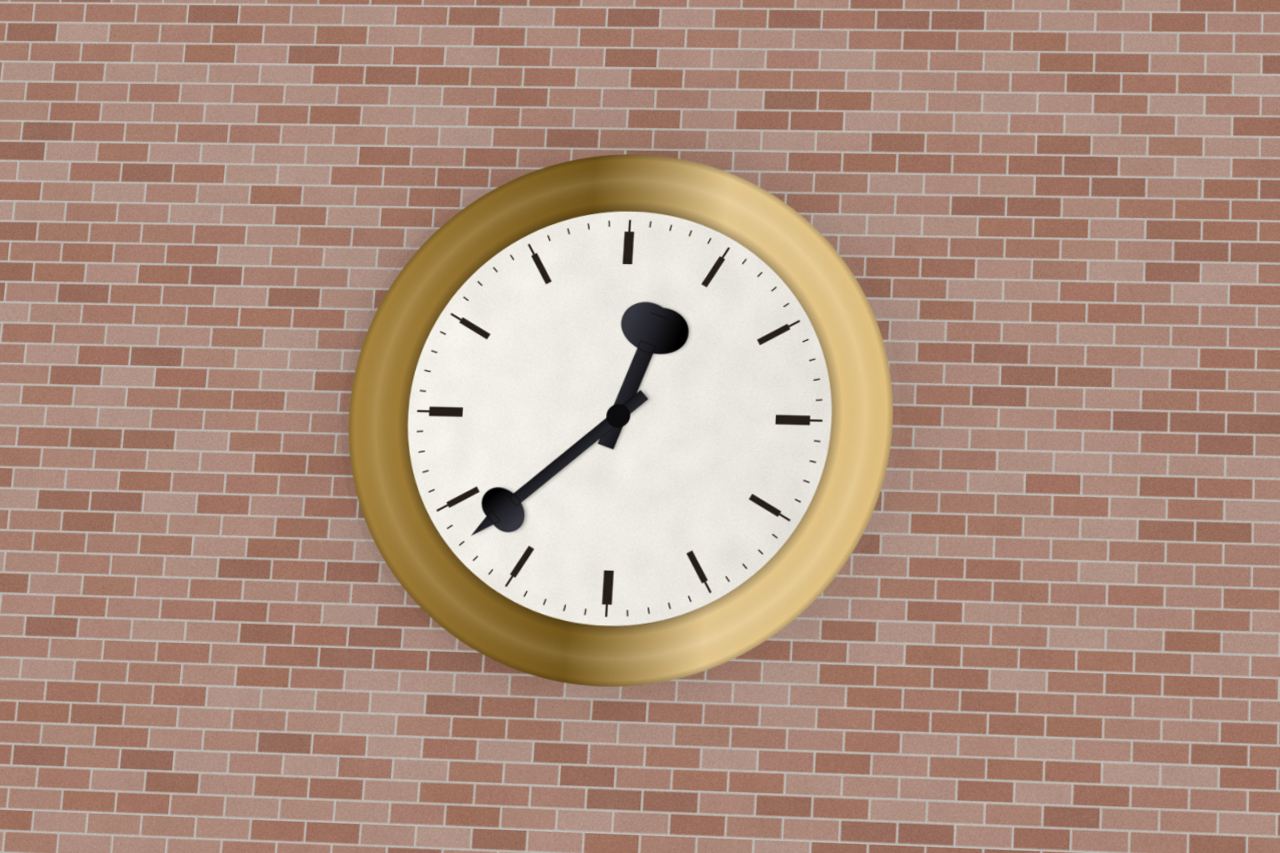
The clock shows 12.38
